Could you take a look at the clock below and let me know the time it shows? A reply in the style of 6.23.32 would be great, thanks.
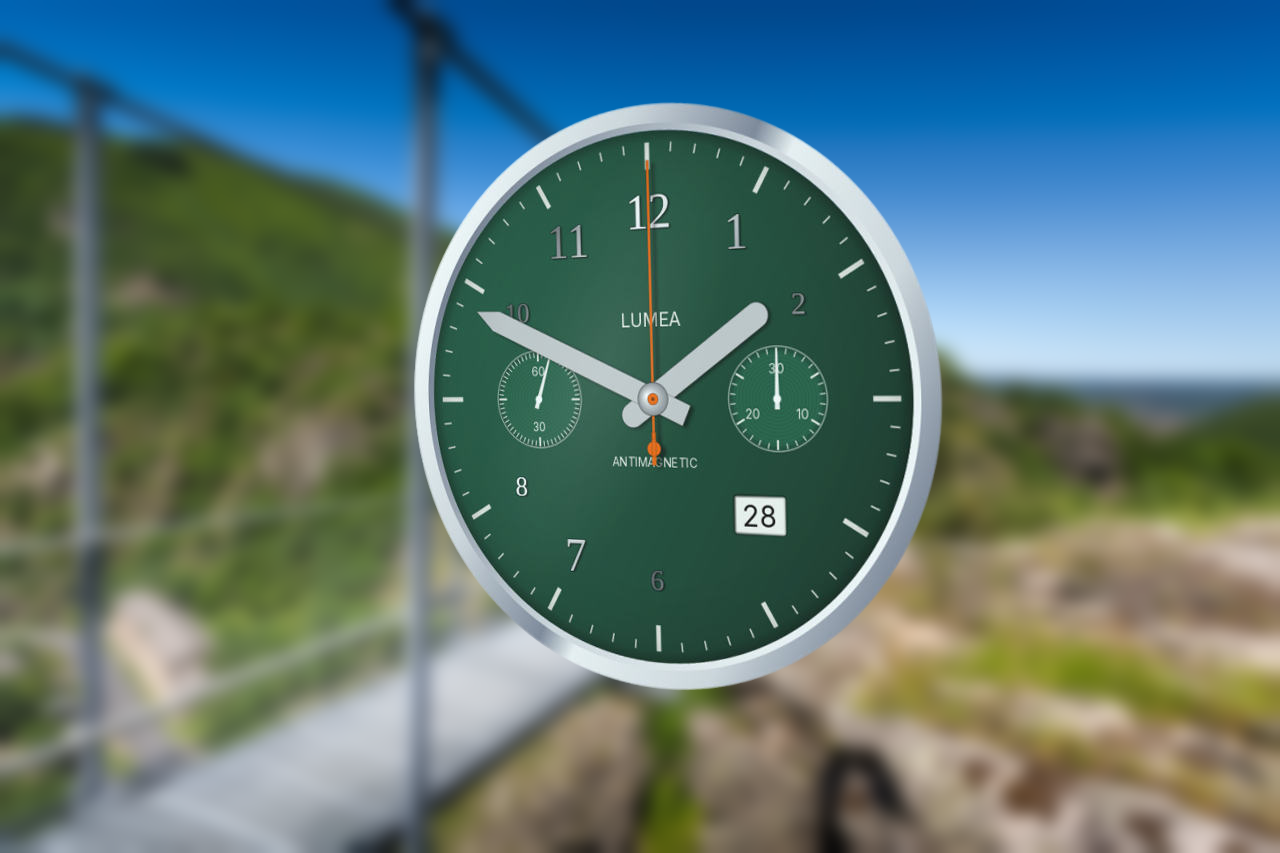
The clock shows 1.49.03
